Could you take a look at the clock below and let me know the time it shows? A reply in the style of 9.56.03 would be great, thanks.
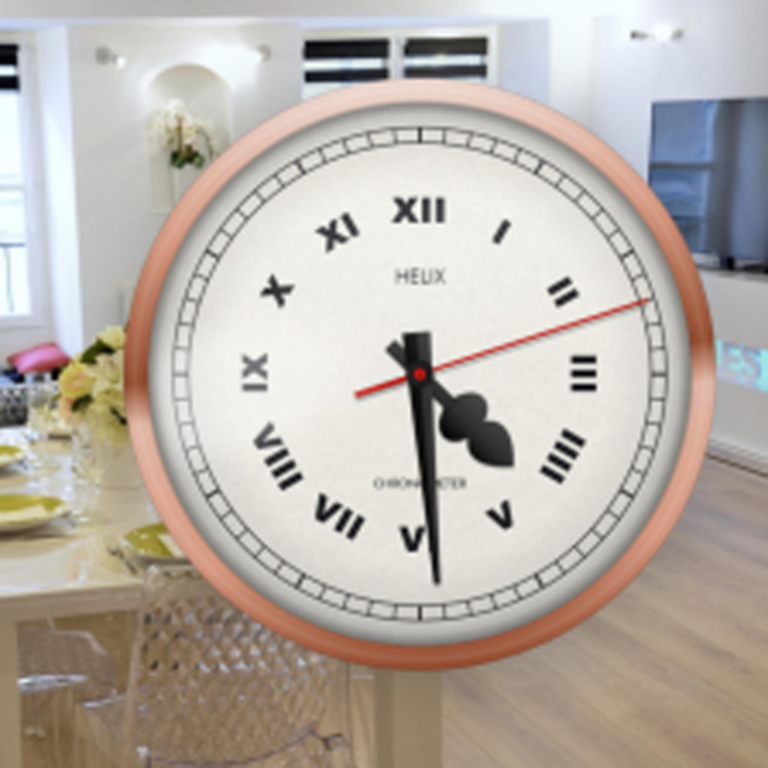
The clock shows 4.29.12
